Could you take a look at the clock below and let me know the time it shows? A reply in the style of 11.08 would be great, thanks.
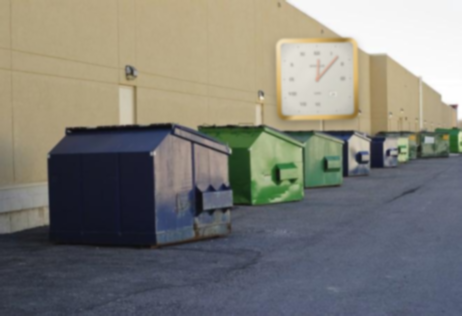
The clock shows 12.07
